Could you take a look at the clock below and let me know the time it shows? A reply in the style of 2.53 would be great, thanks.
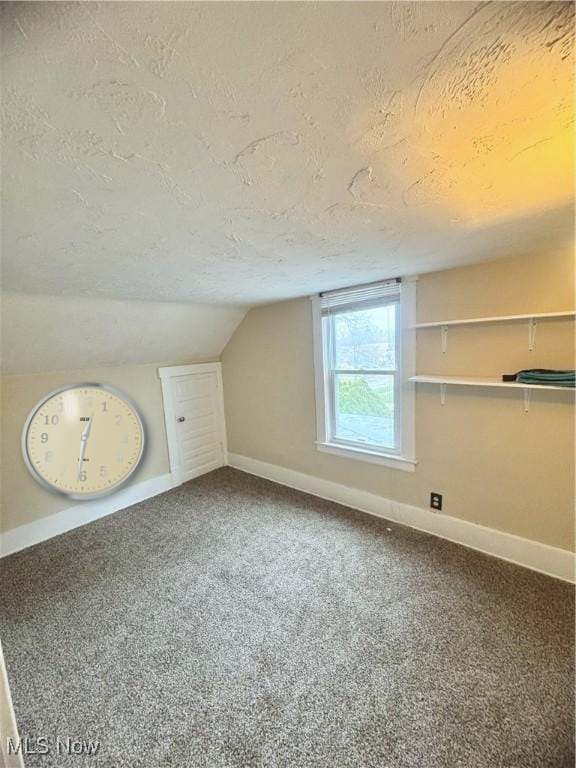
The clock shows 12.31
